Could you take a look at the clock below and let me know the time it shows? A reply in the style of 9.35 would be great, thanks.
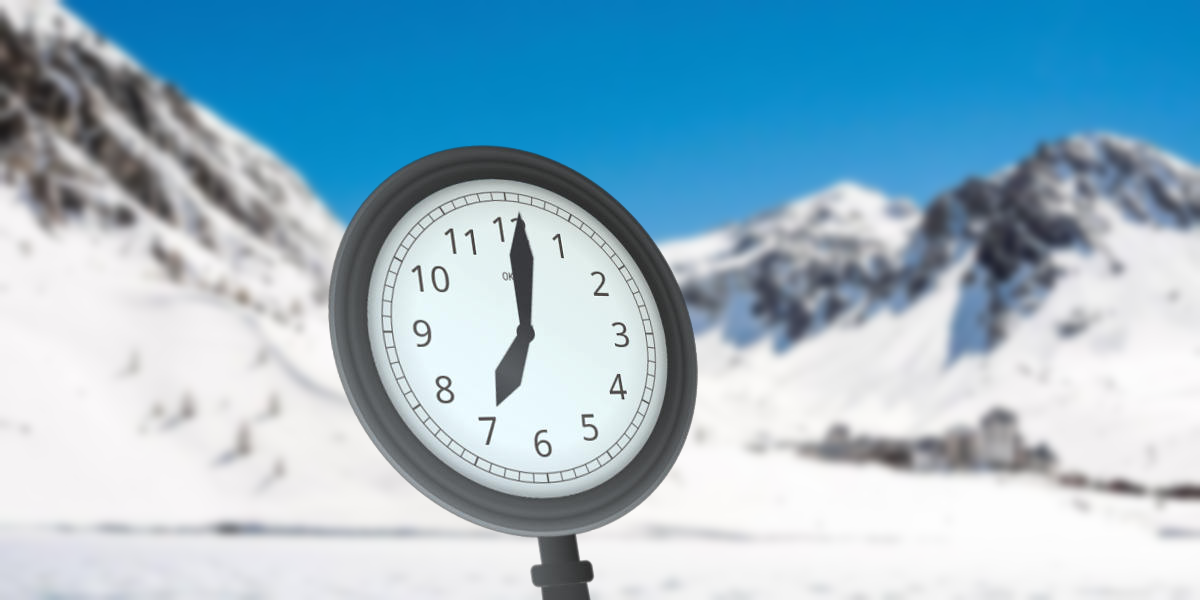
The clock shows 7.01
